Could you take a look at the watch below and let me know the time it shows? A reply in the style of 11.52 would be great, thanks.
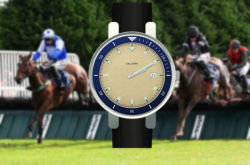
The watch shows 2.10
